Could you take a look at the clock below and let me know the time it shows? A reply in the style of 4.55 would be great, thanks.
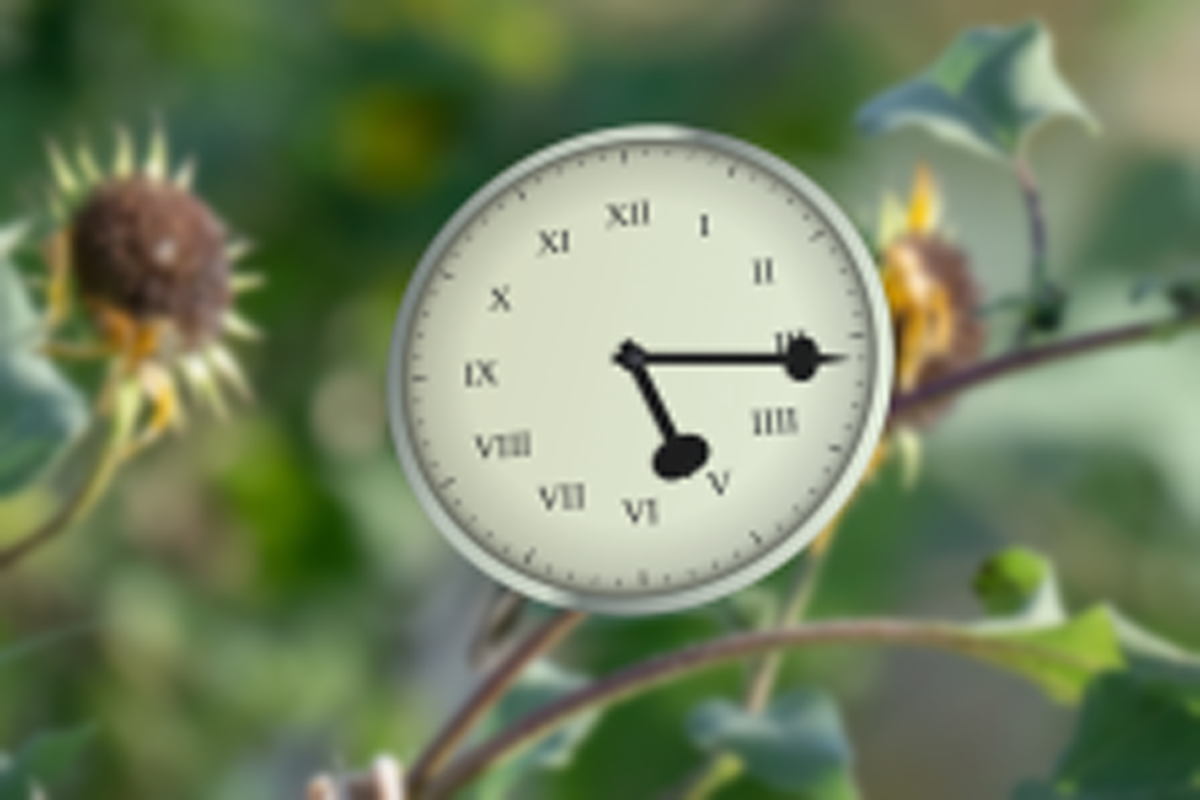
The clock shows 5.16
